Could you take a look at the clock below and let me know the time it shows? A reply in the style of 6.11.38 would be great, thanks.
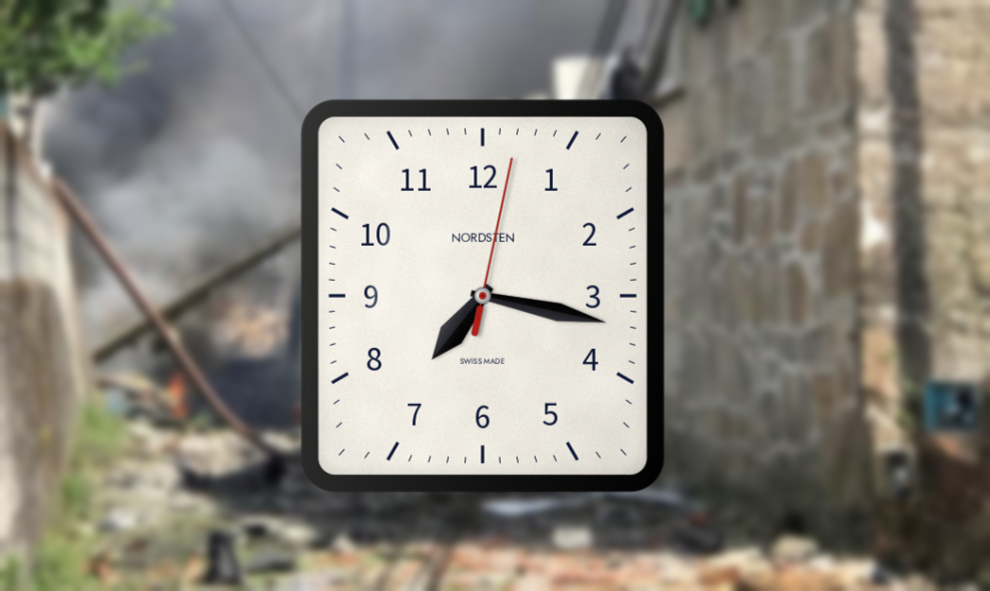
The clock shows 7.17.02
